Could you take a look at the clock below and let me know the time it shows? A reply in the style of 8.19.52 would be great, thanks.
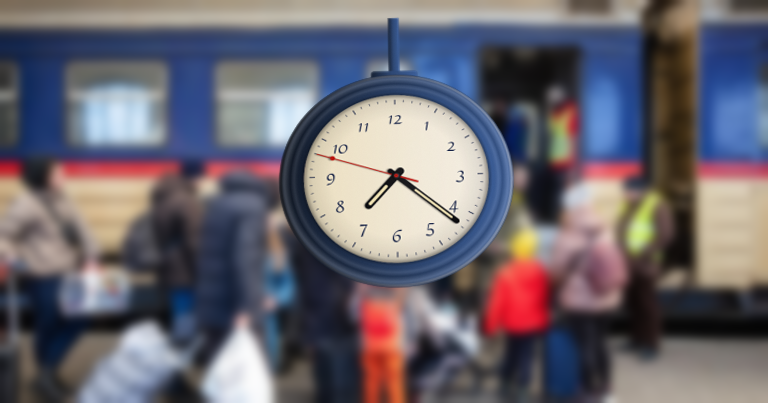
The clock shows 7.21.48
